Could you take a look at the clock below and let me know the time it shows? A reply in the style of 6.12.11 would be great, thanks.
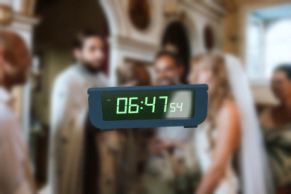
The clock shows 6.47.54
